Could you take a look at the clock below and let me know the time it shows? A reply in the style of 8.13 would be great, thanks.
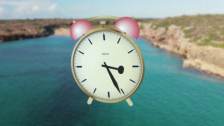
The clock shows 3.26
